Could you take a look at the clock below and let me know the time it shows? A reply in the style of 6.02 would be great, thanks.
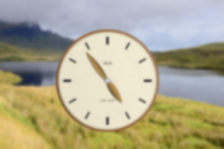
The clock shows 4.54
